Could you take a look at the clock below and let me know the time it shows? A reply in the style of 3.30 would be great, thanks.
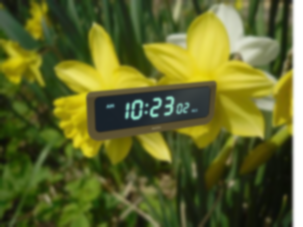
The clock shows 10.23
